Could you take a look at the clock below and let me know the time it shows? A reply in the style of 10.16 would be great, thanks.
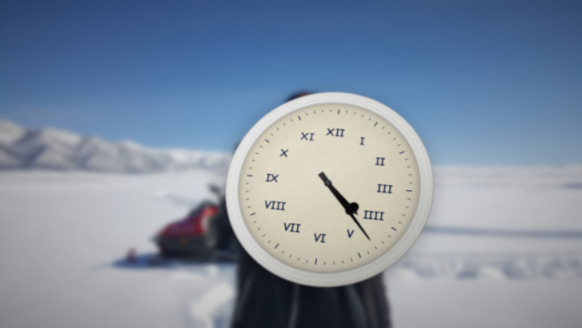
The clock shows 4.23
